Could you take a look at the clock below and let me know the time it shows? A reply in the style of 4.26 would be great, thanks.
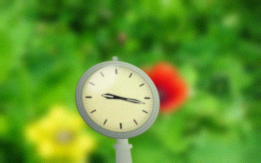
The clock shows 9.17
